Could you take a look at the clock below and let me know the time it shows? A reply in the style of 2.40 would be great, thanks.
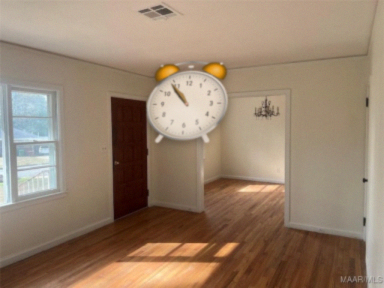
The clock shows 10.54
